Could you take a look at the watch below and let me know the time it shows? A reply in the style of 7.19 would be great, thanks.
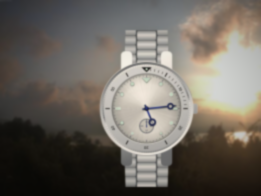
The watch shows 5.14
